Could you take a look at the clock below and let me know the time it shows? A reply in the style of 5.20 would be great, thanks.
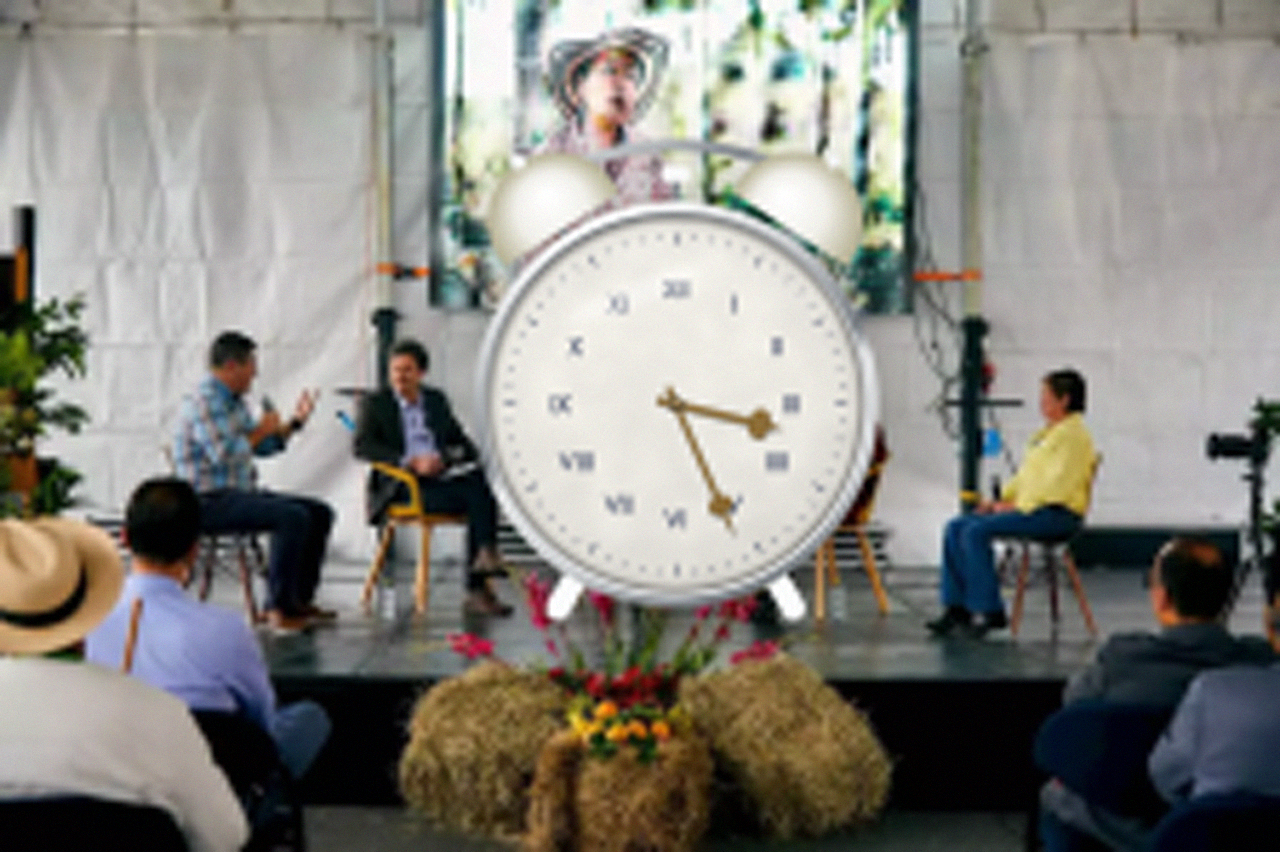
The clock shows 3.26
